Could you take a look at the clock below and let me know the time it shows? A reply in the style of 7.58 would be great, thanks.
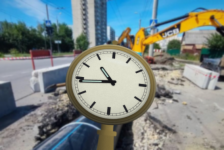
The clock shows 10.44
